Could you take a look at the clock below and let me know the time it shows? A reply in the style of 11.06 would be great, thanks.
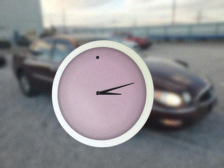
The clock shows 3.13
